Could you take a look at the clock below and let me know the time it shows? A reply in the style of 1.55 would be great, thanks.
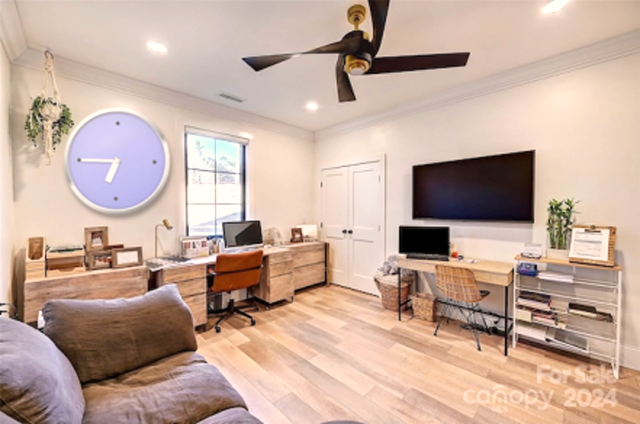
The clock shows 6.45
